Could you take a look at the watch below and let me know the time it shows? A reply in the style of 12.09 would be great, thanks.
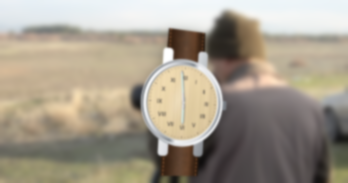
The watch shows 5.59
